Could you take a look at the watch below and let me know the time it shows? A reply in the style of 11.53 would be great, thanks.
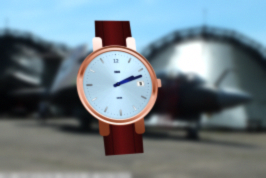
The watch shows 2.12
